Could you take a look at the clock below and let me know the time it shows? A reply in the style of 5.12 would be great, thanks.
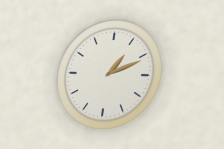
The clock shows 1.11
